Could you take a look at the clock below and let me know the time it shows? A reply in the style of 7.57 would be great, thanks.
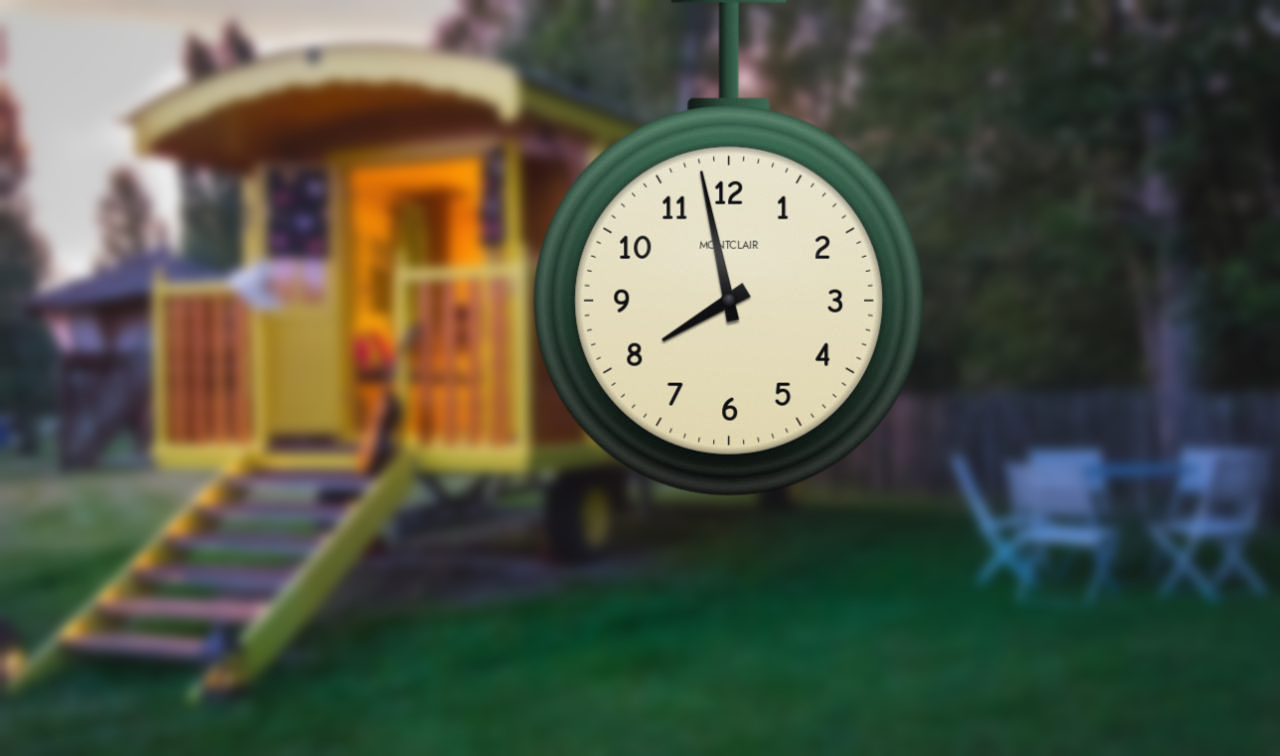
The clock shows 7.58
